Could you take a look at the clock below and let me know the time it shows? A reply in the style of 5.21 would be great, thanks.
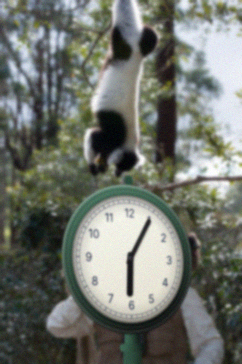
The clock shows 6.05
